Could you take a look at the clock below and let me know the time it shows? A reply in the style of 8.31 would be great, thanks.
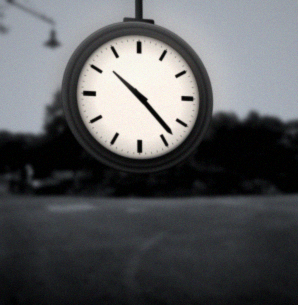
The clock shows 10.23
